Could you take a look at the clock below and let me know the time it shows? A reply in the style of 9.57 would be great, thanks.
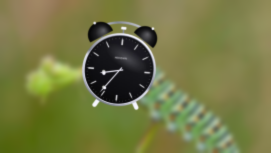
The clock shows 8.36
